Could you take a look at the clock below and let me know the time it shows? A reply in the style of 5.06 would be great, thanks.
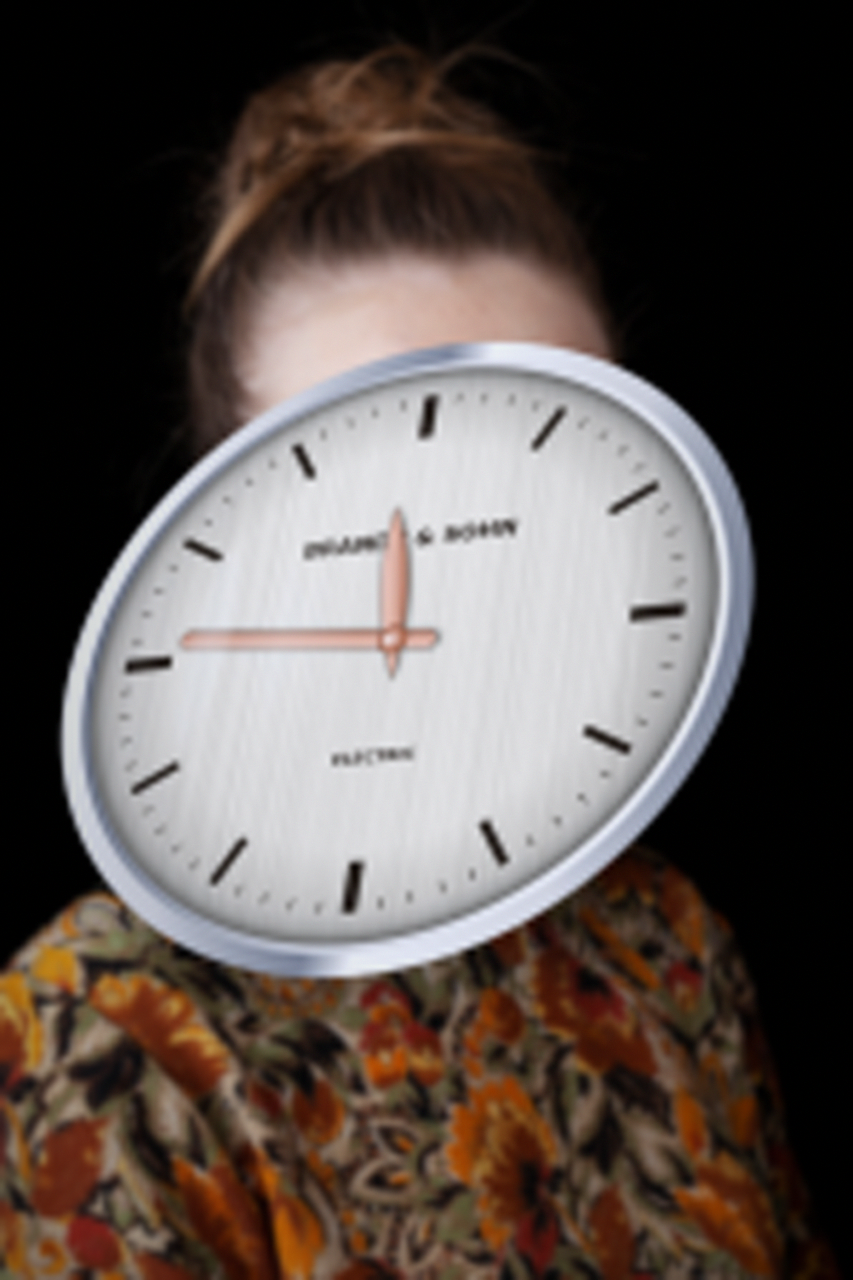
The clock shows 11.46
